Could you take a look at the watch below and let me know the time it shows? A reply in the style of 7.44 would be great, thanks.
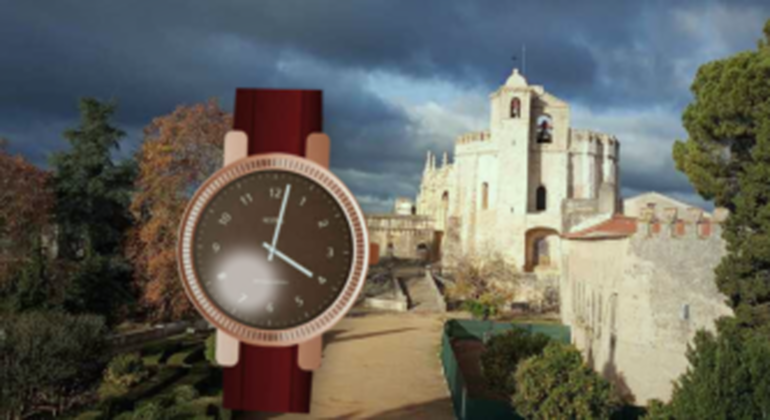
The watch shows 4.02
